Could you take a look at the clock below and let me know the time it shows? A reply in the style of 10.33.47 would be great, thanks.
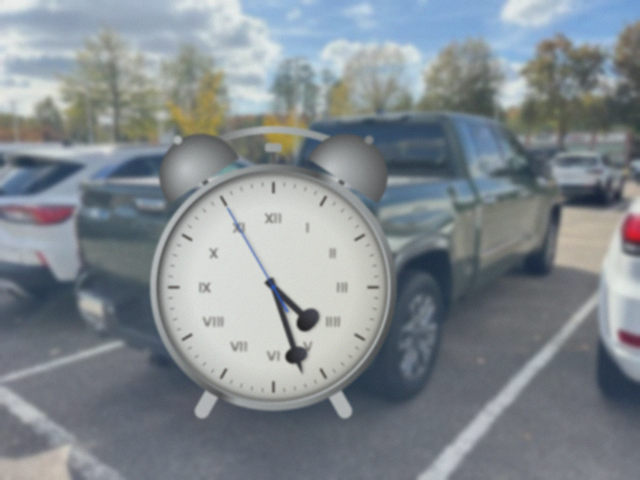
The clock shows 4.26.55
